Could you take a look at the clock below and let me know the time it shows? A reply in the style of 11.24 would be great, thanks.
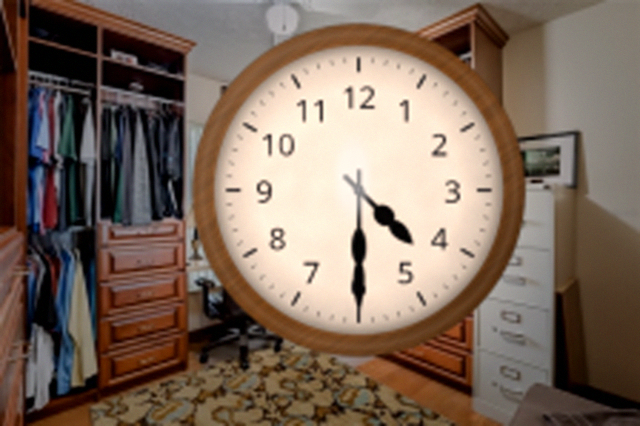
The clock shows 4.30
